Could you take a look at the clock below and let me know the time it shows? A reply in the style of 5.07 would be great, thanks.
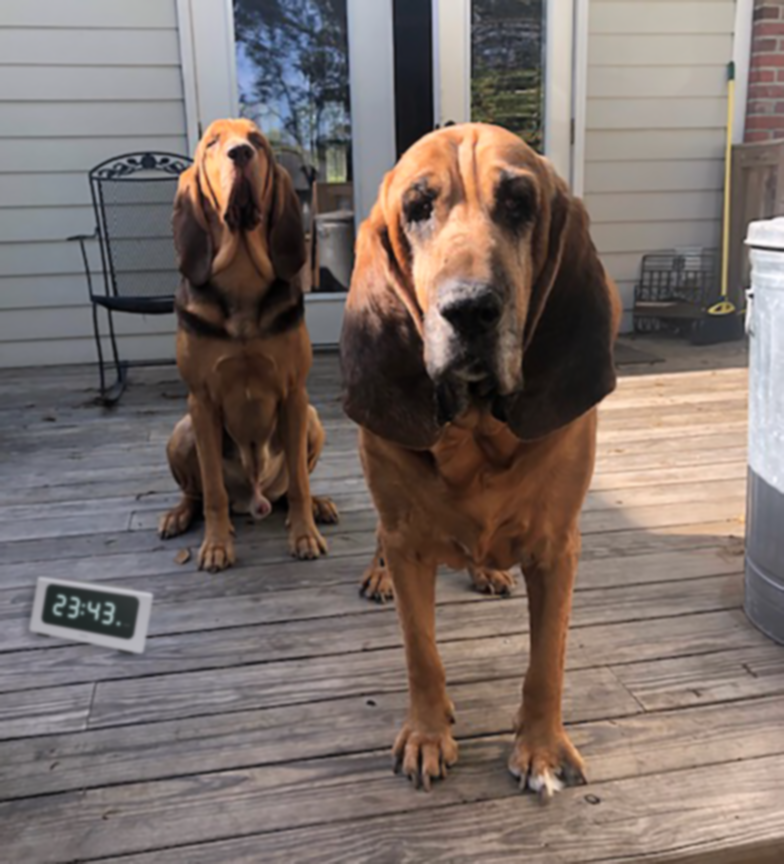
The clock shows 23.43
